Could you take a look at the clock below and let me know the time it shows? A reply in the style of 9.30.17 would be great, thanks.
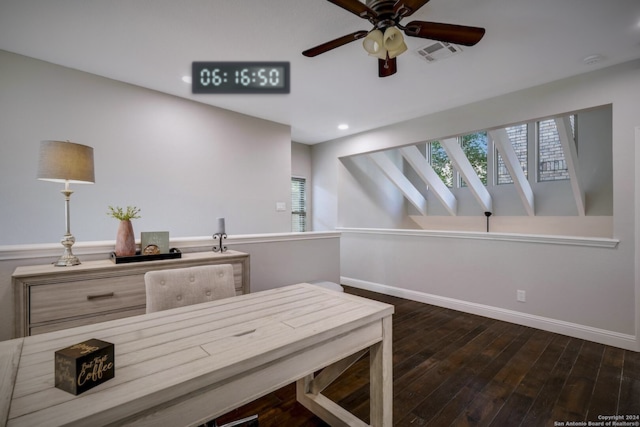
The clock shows 6.16.50
